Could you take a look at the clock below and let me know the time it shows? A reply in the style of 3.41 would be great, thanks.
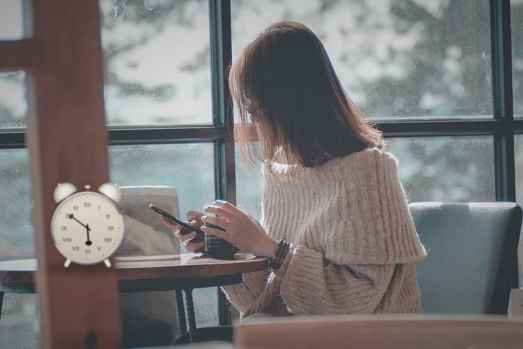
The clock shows 5.51
